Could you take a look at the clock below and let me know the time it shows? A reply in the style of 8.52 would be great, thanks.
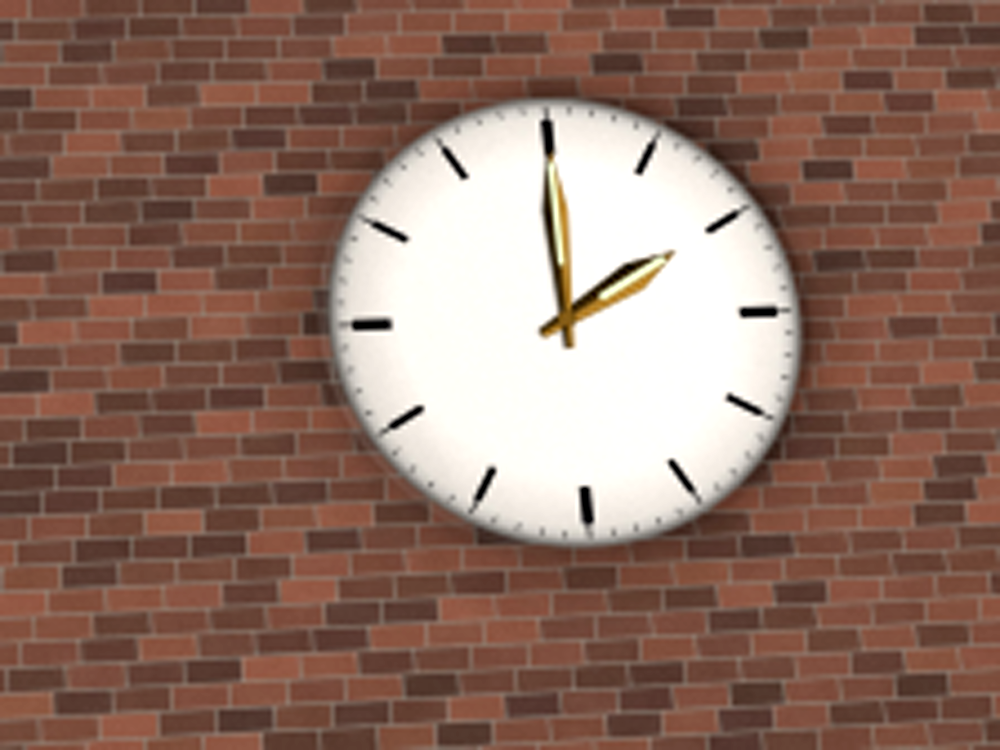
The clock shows 2.00
